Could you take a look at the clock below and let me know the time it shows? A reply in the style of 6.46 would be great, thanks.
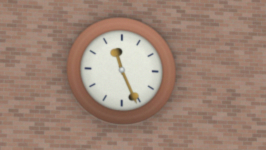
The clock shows 11.26
